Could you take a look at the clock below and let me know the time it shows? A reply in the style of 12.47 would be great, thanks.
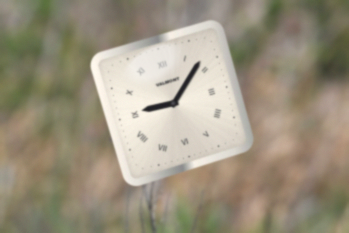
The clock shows 9.08
